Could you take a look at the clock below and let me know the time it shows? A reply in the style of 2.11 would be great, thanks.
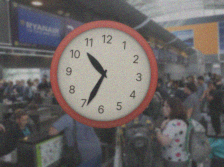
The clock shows 10.34
